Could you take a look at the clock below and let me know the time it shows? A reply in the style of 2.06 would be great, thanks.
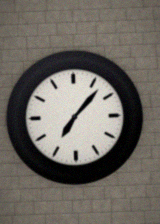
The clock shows 7.07
